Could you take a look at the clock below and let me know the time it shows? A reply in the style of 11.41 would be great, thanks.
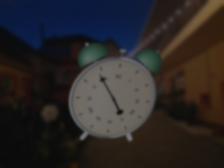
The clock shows 4.54
